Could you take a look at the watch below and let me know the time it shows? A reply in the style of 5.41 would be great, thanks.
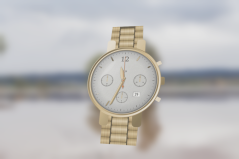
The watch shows 11.34
